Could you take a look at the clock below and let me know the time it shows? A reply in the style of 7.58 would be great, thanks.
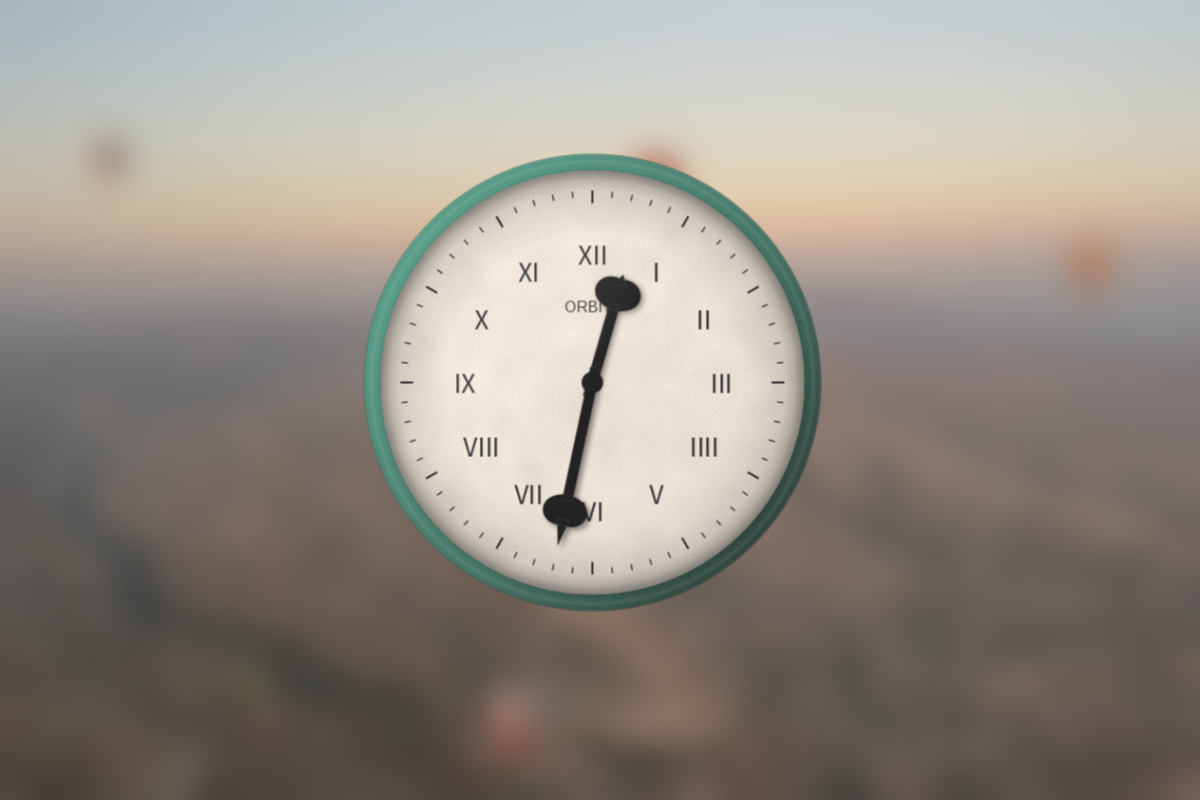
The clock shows 12.32
